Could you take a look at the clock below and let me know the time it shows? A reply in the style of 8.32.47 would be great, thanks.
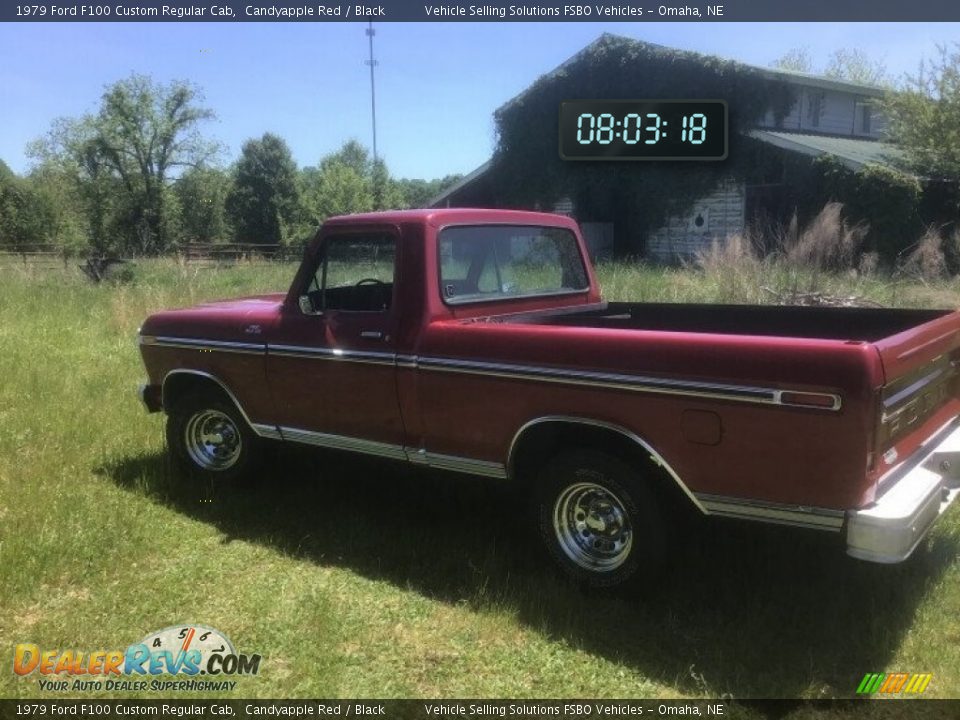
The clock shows 8.03.18
